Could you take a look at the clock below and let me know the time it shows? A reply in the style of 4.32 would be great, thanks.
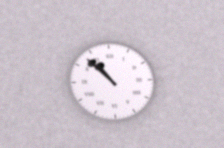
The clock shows 10.53
